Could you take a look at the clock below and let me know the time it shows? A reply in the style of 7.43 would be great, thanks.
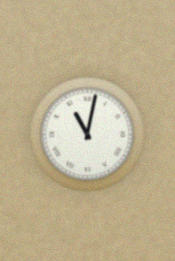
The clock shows 11.02
